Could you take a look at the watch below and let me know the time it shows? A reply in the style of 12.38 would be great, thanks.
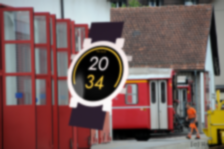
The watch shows 20.34
